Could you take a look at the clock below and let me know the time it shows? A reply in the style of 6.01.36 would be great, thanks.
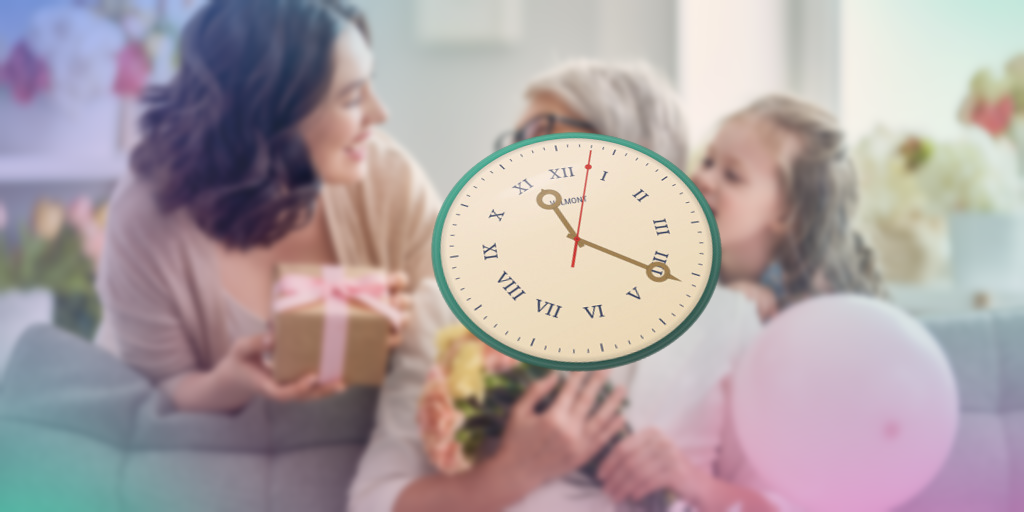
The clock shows 11.21.03
